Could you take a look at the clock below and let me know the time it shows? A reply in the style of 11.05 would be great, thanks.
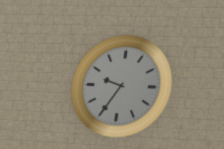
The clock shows 9.35
